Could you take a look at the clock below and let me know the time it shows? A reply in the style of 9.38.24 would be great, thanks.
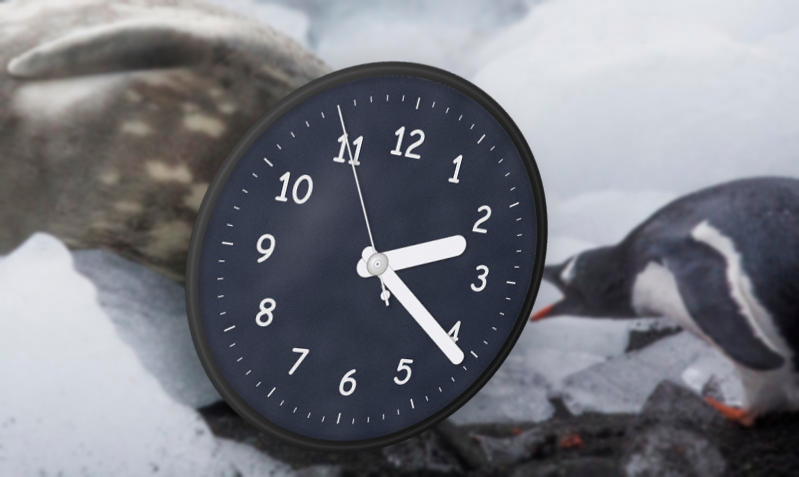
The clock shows 2.20.55
